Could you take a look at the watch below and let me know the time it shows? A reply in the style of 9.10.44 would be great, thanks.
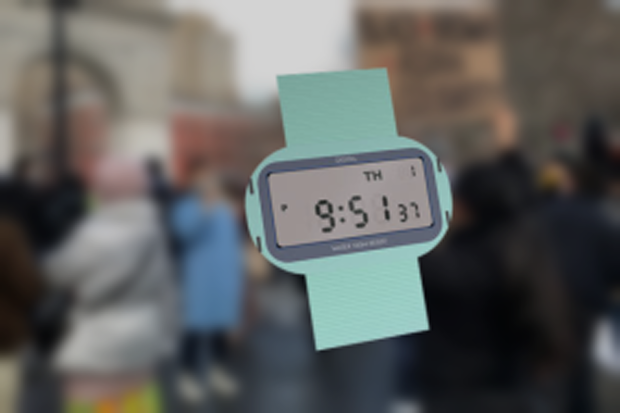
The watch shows 9.51.37
